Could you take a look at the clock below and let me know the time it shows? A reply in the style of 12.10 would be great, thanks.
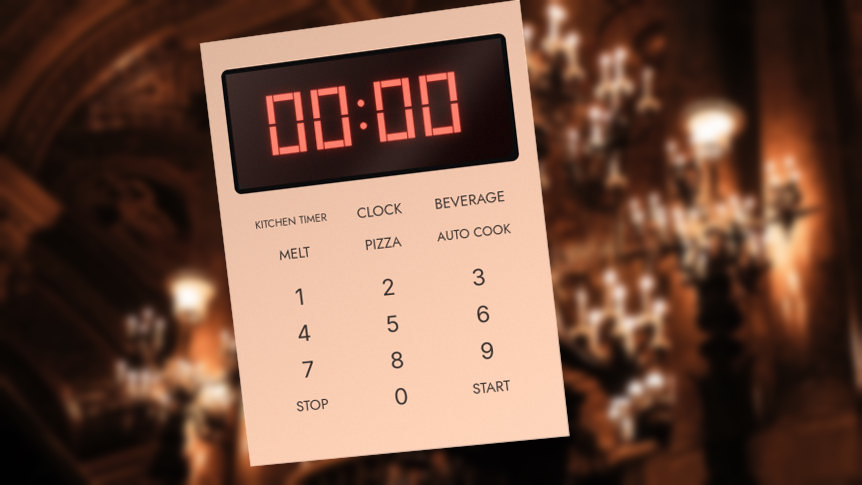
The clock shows 0.00
